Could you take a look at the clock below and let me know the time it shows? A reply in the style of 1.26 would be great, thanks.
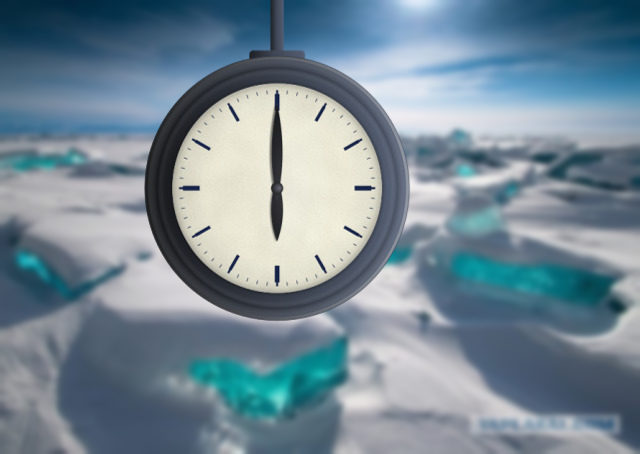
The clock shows 6.00
